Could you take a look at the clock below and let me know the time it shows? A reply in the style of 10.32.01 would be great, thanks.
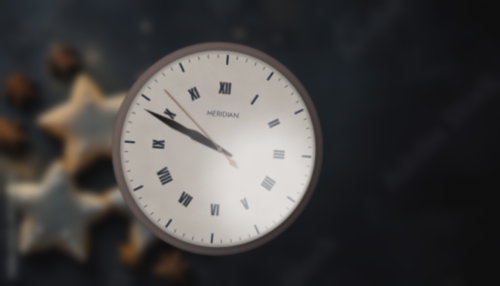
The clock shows 9.48.52
